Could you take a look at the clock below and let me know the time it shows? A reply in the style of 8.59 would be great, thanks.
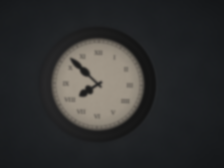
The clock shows 7.52
